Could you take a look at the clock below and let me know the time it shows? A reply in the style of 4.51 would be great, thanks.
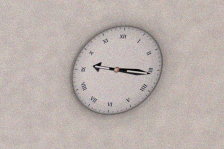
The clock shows 9.16
